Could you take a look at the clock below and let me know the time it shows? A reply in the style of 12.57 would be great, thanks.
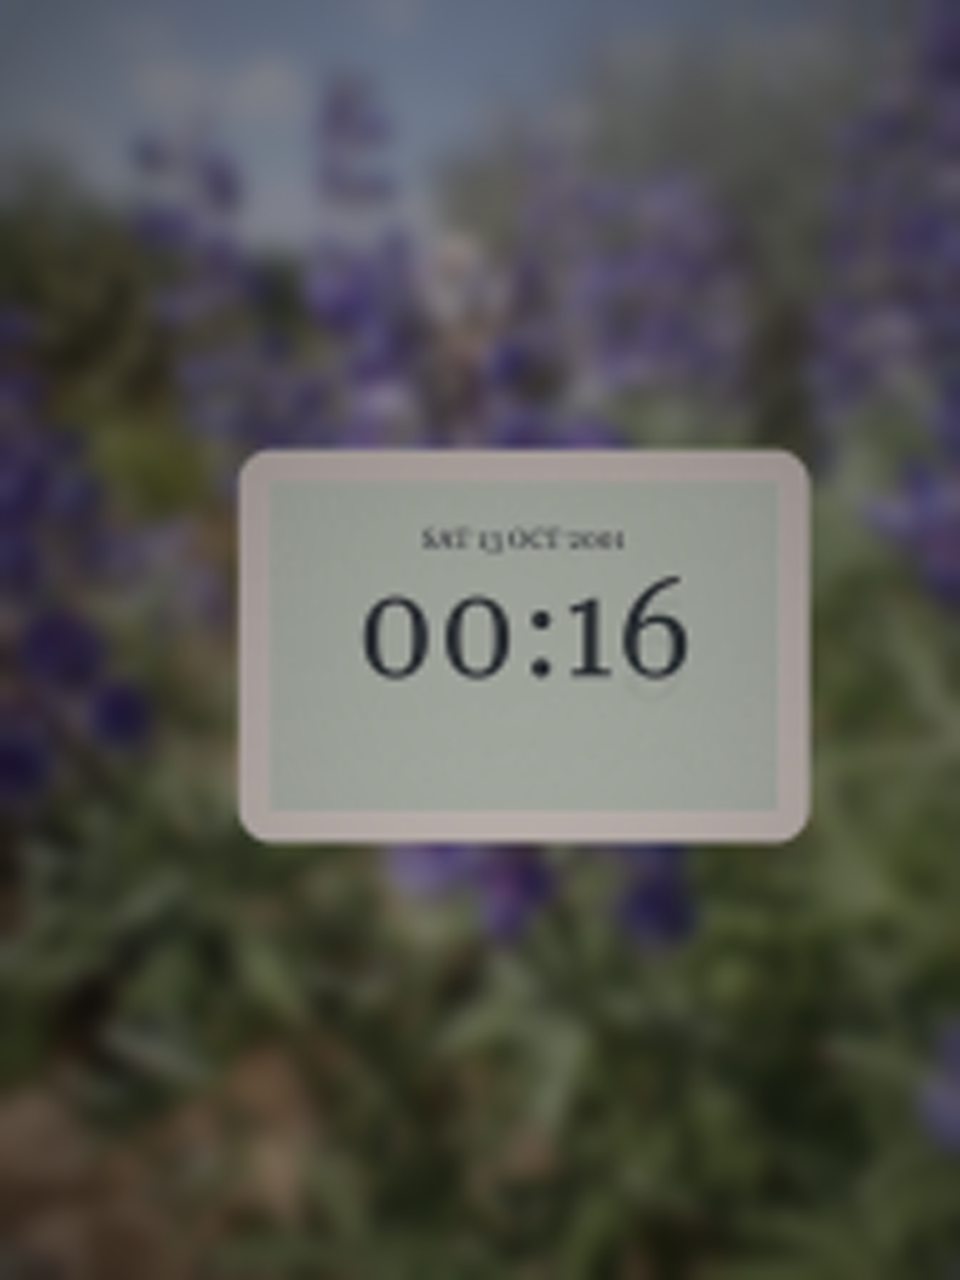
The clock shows 0.16
